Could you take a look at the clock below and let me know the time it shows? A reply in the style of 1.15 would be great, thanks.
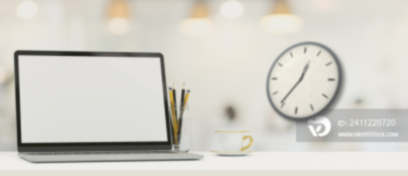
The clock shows 12.36
